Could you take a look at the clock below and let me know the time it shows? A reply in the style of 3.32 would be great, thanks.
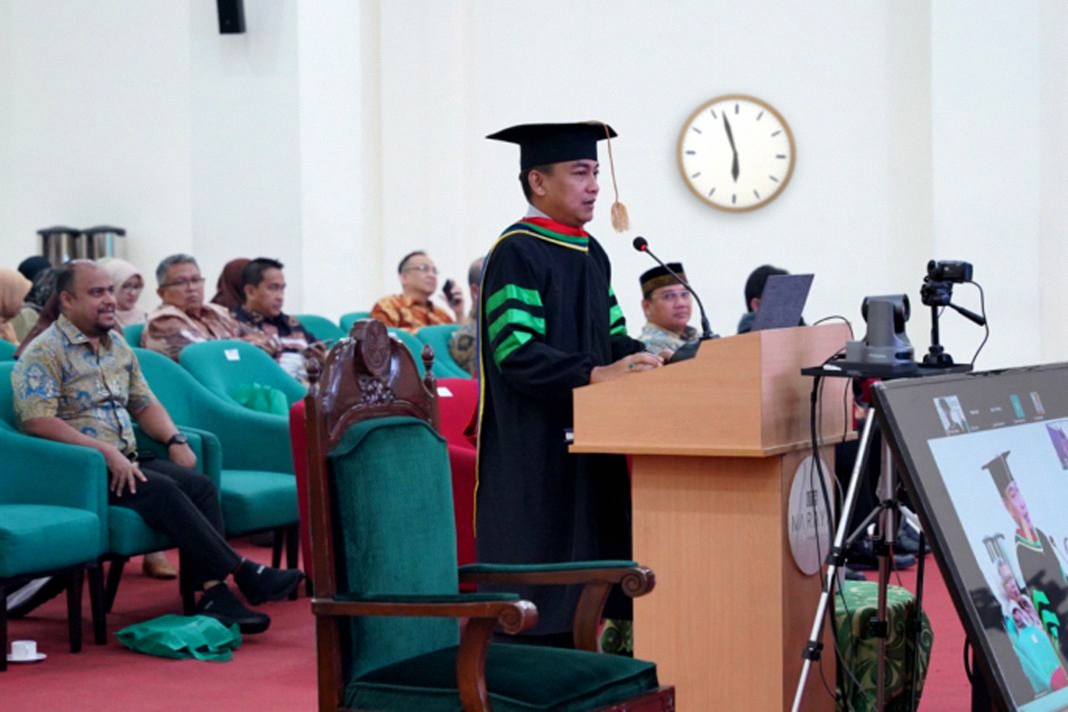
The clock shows 5.57
